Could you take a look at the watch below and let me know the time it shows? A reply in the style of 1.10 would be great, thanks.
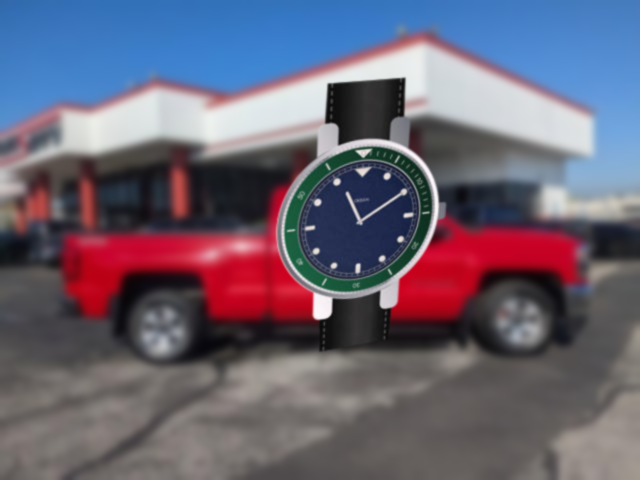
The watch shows 11.10
